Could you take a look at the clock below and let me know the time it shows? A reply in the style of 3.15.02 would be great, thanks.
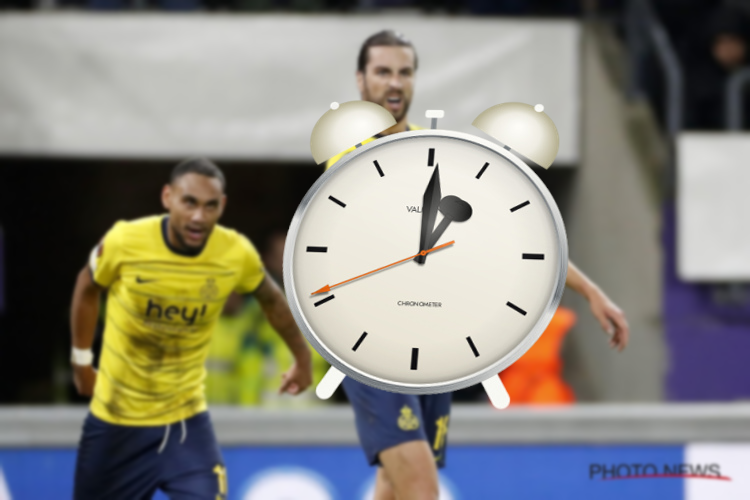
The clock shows 1.00.41
